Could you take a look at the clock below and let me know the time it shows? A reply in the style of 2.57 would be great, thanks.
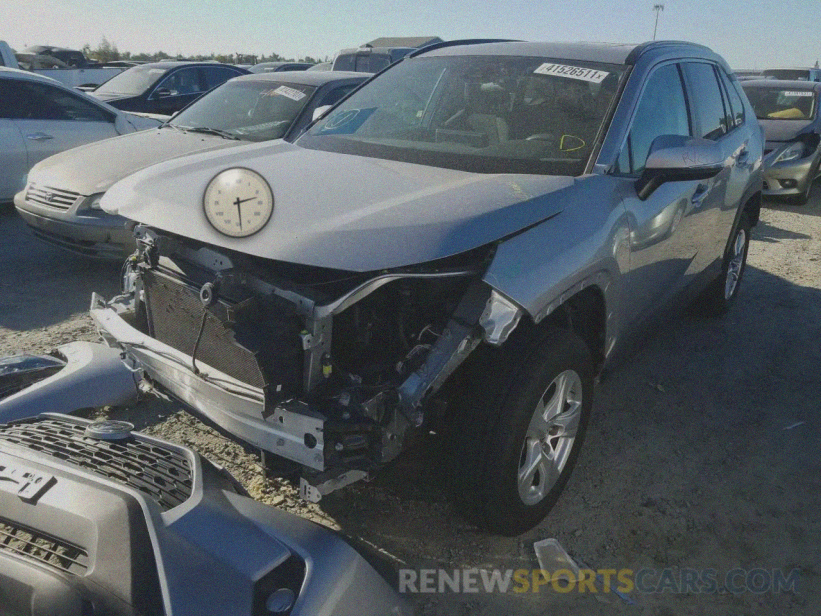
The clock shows 2.29
